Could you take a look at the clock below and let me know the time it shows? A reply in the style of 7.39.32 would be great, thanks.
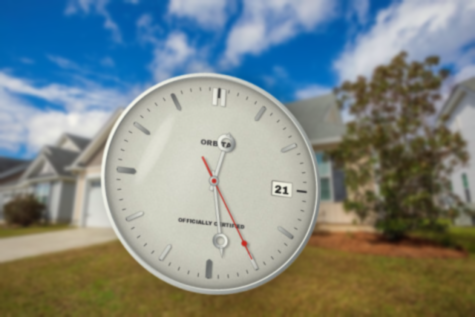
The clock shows 12.28.25
